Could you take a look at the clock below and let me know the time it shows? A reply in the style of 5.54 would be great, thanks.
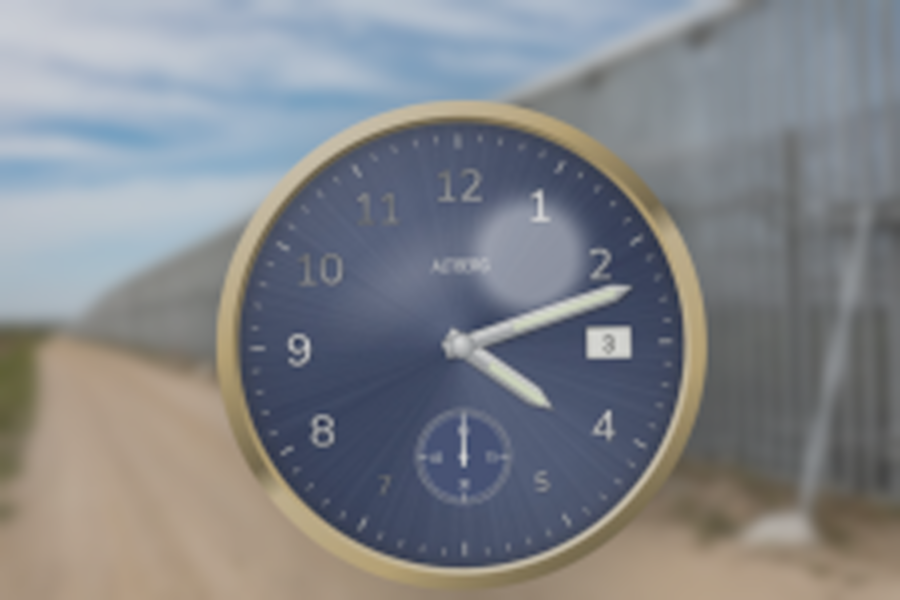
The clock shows 4.12
